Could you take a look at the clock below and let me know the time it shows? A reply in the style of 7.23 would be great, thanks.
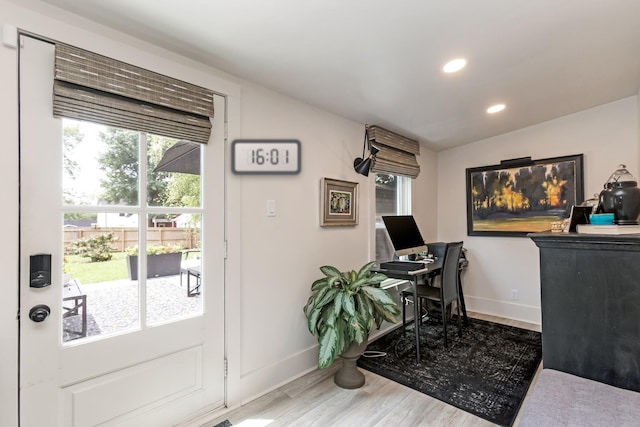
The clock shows 16.01
